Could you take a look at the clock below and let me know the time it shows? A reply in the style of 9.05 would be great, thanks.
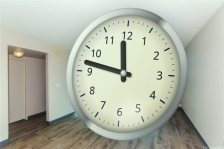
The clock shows 11.47
